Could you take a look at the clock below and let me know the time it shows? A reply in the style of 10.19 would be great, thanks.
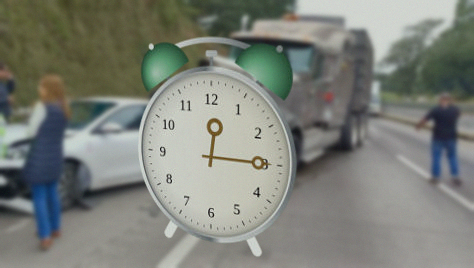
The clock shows 12.15
